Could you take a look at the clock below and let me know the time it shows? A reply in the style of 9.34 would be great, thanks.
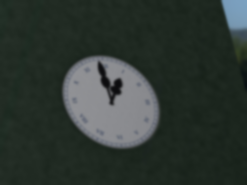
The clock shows 12.59
